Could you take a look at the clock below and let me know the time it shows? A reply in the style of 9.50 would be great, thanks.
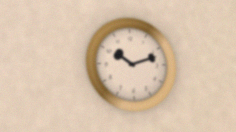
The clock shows 10.12
